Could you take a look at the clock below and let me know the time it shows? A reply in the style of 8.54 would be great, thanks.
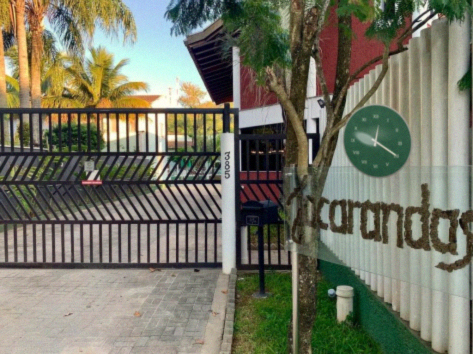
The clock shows 12.20
